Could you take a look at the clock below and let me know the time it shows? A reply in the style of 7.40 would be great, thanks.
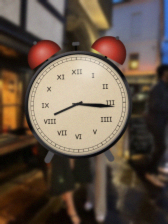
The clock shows 8.16
